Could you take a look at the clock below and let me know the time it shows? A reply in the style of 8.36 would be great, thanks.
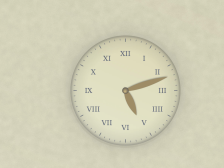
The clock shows 5.12
